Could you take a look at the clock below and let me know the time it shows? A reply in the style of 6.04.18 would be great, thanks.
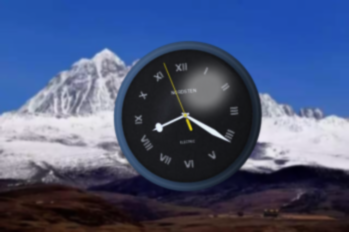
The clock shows 8.20.57
